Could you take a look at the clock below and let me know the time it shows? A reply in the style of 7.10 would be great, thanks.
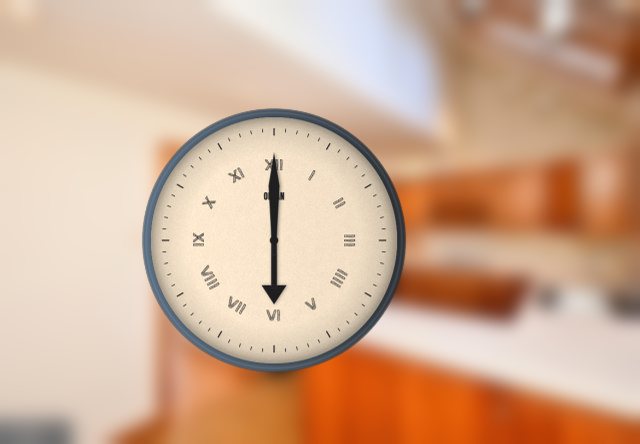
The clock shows 6.00
